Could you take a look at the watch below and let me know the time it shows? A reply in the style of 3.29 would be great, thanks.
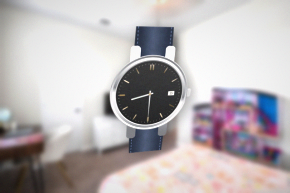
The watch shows 8.30
